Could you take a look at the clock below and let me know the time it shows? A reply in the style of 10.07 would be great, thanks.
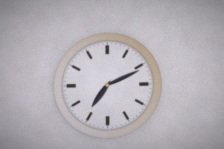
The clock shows 7.11
